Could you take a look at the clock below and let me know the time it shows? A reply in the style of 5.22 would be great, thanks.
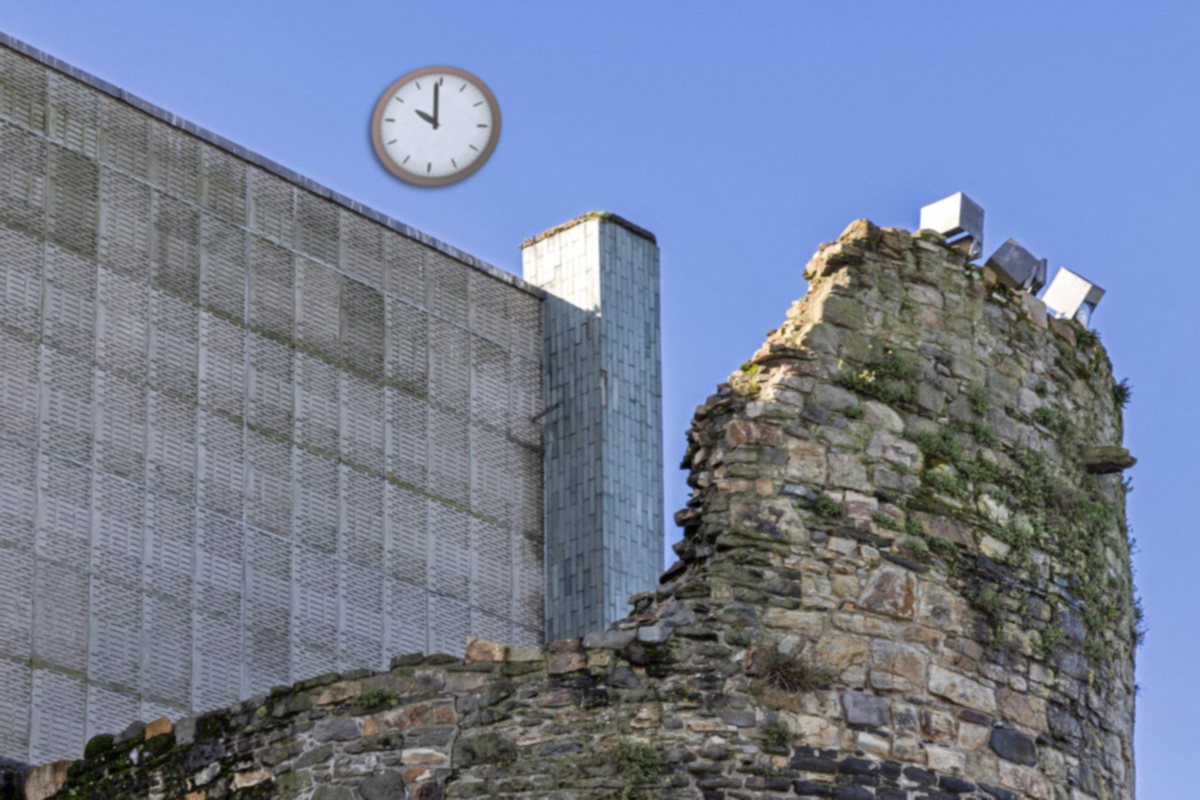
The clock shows 9.59
